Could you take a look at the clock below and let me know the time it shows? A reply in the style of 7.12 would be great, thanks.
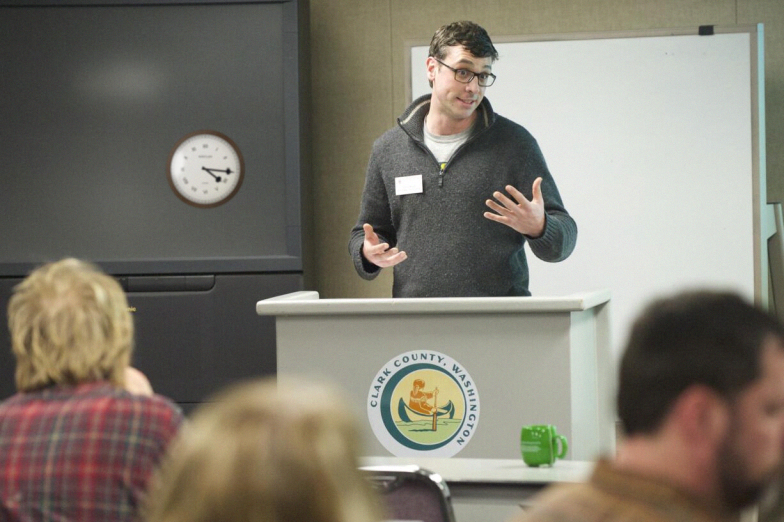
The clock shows 4.16
